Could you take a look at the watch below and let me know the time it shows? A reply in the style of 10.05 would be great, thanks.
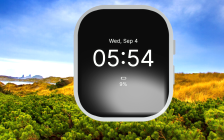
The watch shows 5.54
